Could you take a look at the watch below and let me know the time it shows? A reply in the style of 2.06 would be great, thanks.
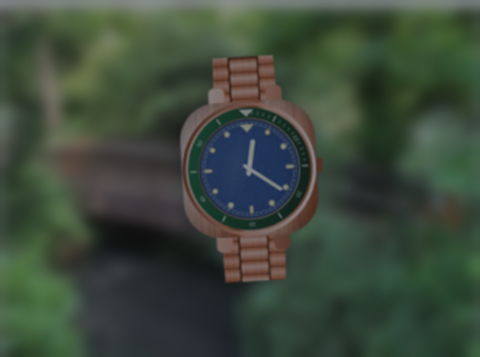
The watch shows 12.21
